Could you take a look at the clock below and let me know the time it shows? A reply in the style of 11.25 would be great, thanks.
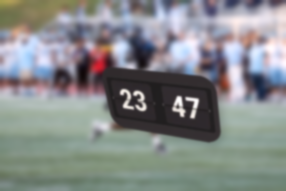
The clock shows 23.47
